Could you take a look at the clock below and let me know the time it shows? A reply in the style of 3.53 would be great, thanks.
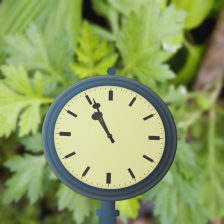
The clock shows 10.56
